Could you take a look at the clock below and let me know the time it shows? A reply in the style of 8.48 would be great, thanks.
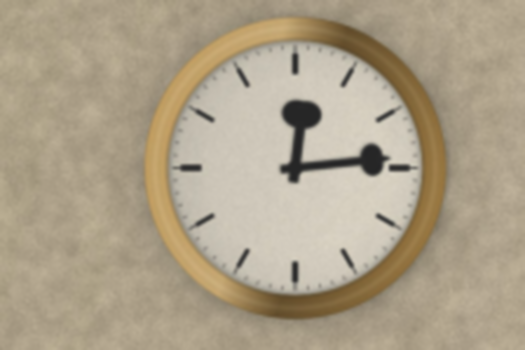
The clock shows 12.14
